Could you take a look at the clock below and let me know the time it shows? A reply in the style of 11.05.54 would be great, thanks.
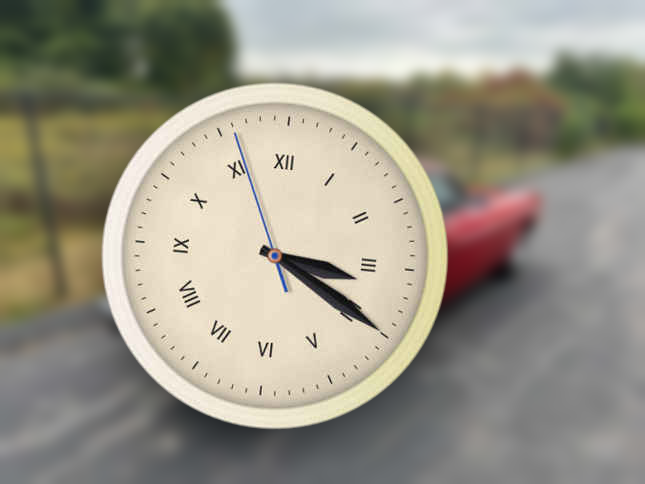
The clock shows 3.19.56
